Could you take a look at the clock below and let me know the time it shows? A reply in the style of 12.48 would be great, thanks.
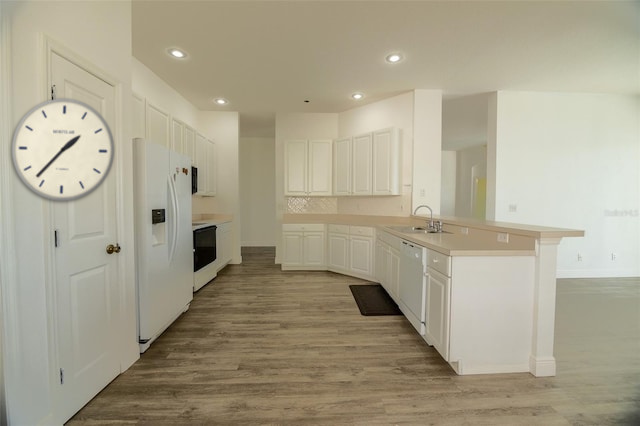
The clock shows 1.37
